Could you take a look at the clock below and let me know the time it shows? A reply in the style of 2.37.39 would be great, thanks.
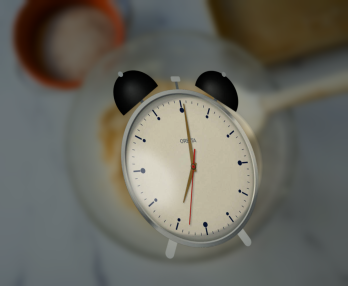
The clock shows 7.00.33
